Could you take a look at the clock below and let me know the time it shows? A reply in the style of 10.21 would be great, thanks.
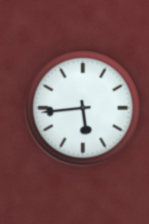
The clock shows 5.44
